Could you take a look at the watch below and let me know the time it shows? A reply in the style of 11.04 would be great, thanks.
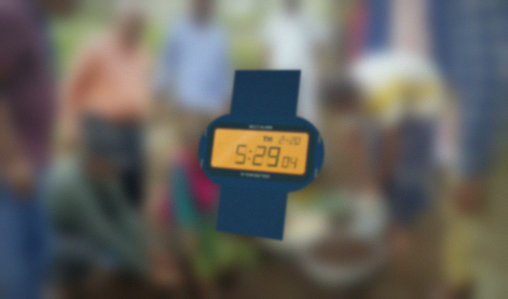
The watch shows 5.29
